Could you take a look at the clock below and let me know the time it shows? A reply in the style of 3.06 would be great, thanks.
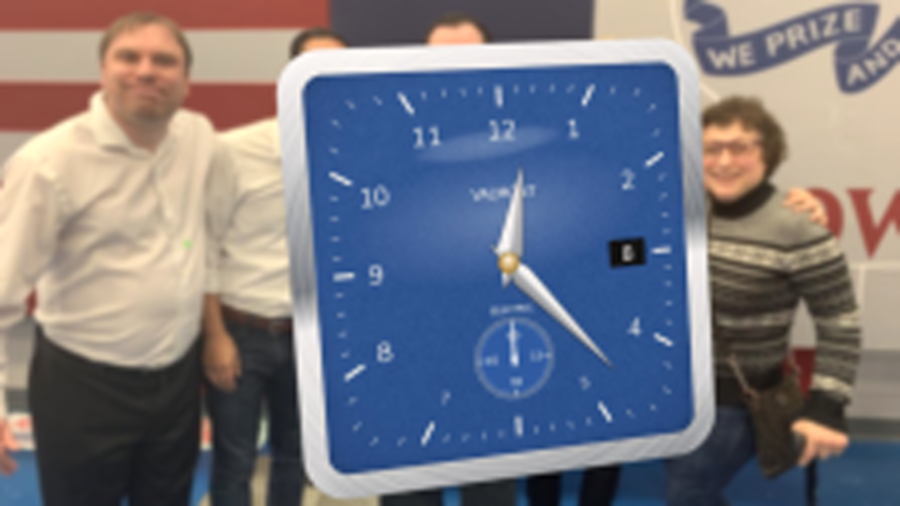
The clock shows 12.23
